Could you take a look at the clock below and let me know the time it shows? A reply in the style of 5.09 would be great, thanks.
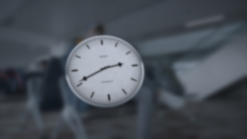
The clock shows 2.41
